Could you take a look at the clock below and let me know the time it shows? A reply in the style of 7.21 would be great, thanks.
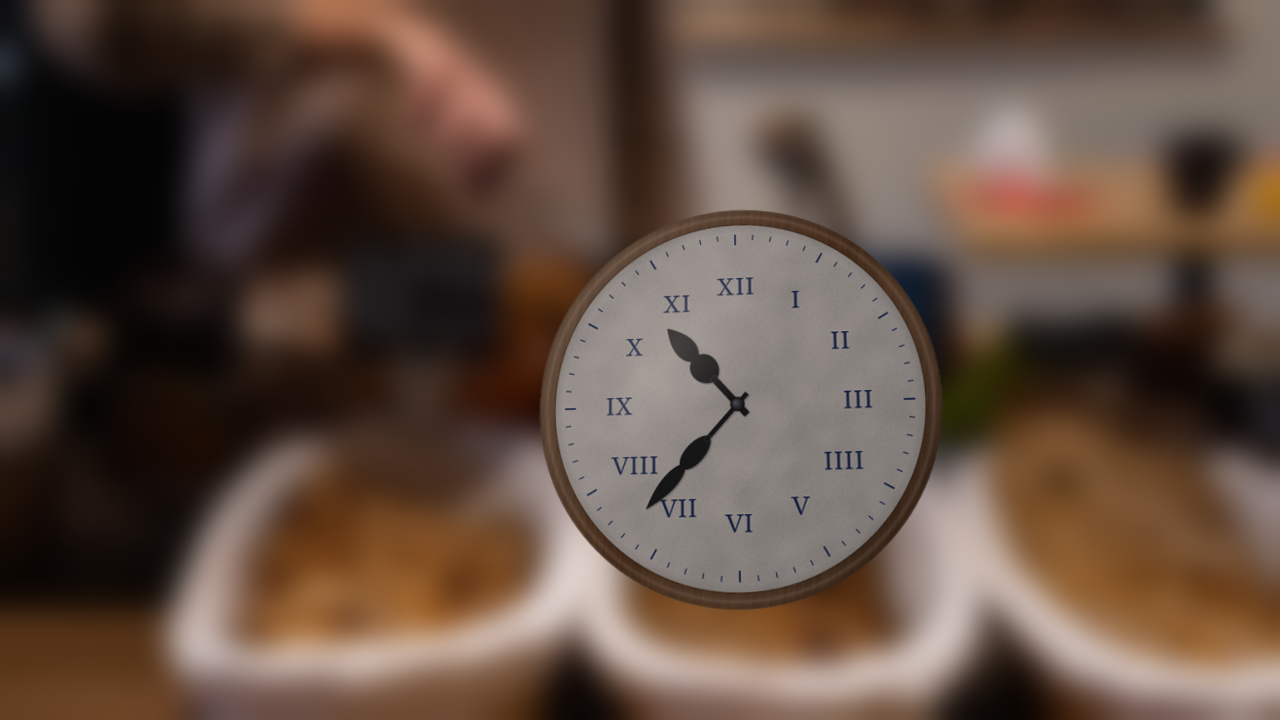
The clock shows 10.37
